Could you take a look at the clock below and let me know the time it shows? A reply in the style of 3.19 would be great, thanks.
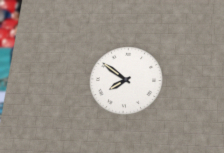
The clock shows 7.51
